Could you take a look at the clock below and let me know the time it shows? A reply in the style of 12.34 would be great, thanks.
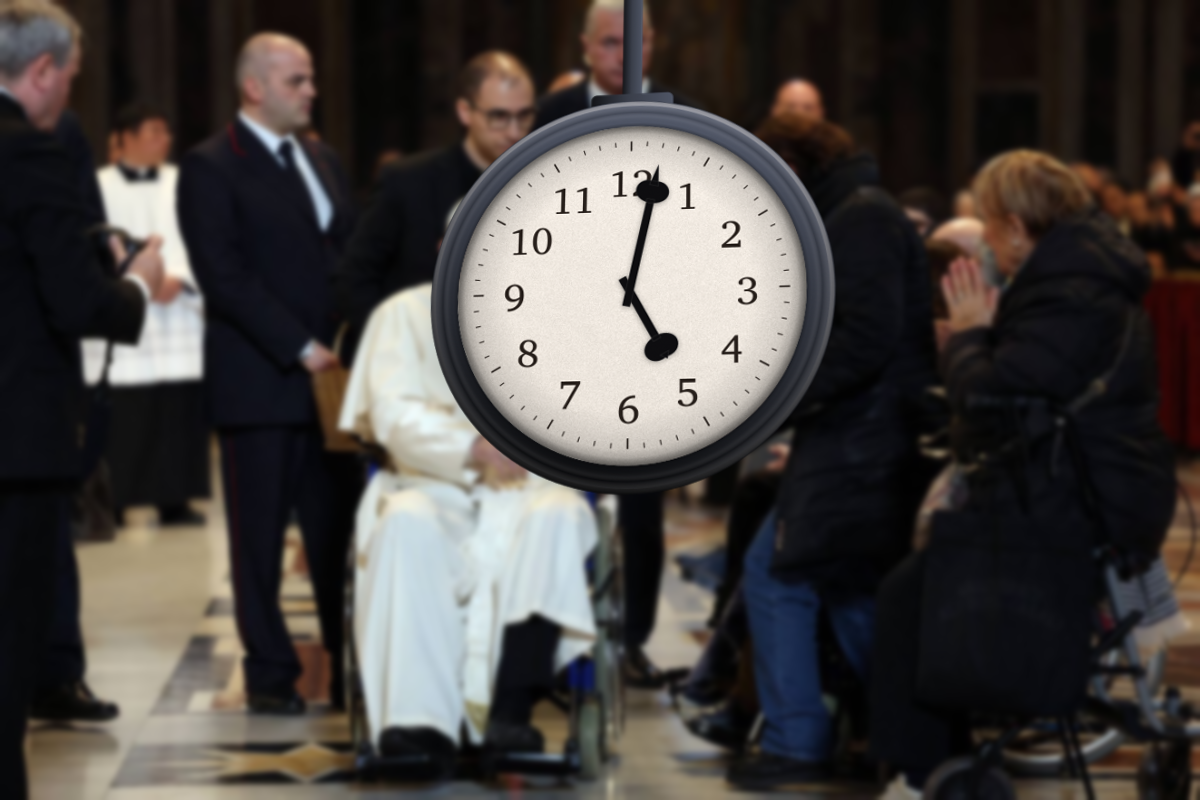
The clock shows 5.02
